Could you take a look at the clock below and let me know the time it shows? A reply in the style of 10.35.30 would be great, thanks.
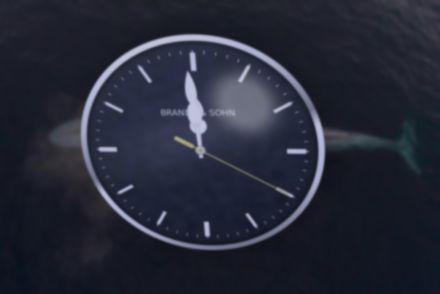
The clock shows 11.59.20
